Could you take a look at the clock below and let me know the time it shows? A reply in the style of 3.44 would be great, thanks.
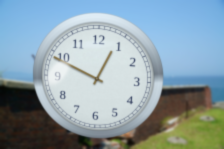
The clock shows 12.49
